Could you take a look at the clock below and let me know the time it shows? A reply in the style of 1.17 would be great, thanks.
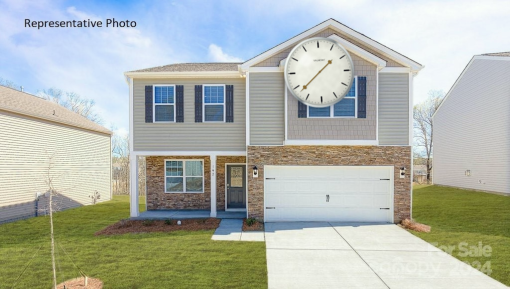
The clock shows 1.38
